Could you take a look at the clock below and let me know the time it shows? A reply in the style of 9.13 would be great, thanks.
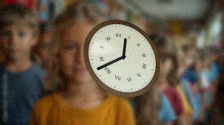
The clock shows 12.42
